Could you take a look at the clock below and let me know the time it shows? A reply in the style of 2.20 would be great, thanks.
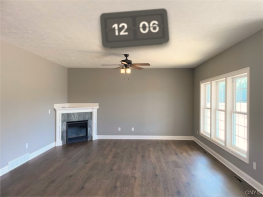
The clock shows 12.06
